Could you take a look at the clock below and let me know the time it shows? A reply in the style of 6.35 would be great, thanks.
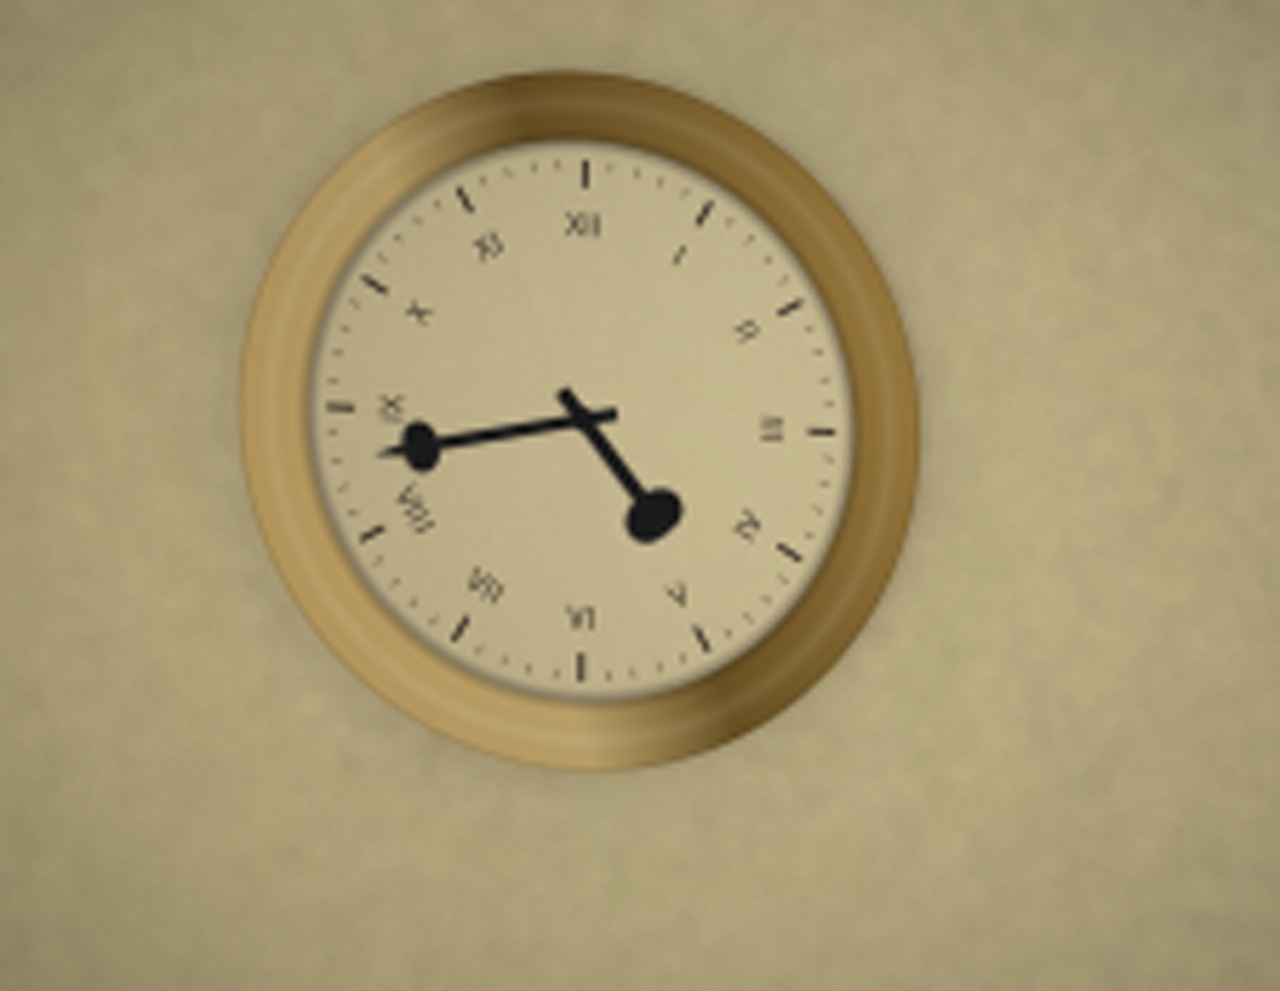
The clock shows 4.43
